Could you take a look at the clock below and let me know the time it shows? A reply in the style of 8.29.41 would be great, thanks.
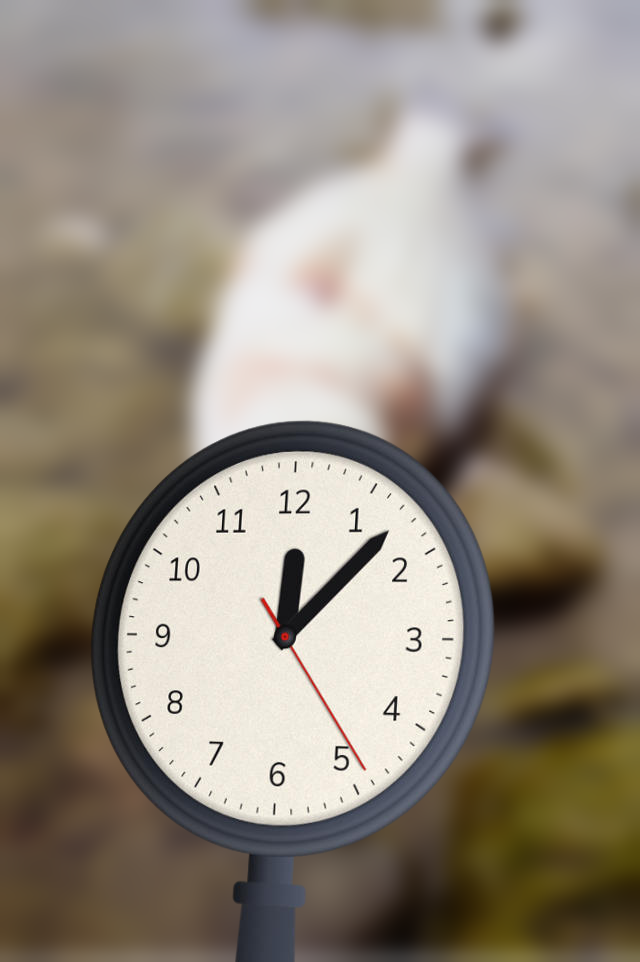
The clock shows 12.07.24
